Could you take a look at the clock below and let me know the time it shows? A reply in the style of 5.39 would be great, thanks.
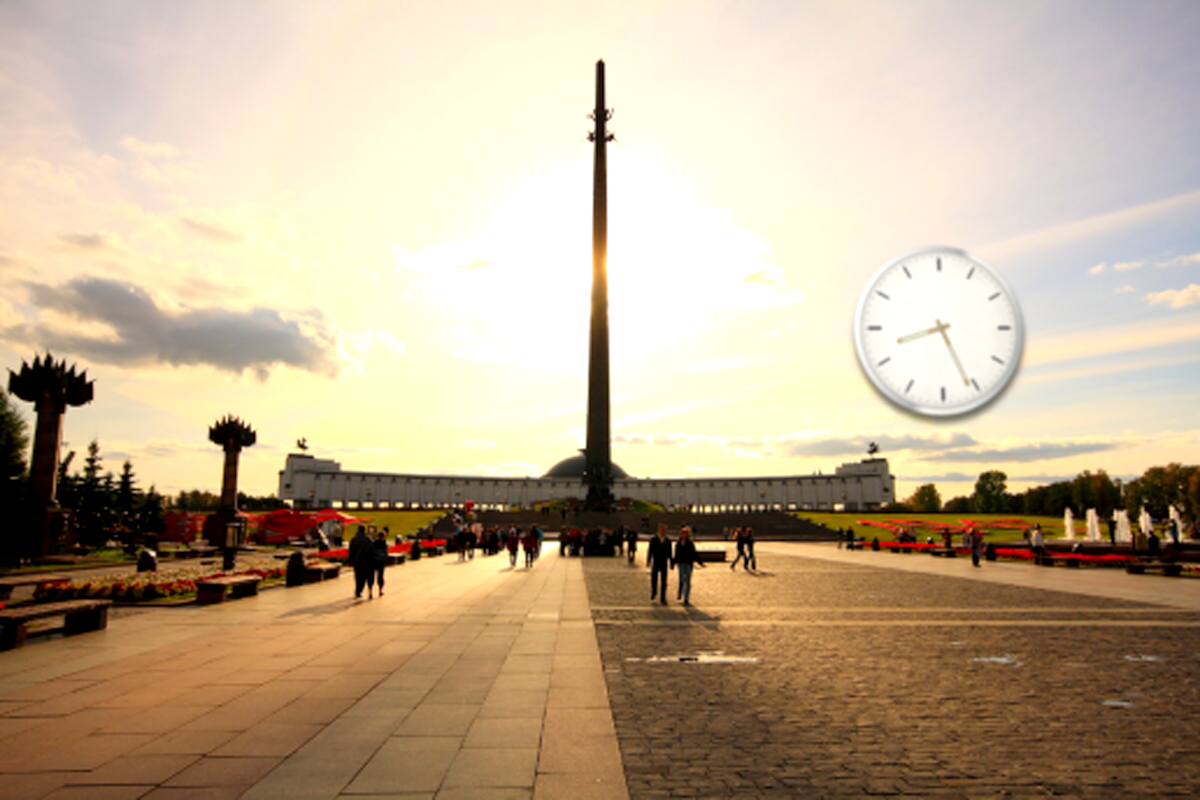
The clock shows 8.26
